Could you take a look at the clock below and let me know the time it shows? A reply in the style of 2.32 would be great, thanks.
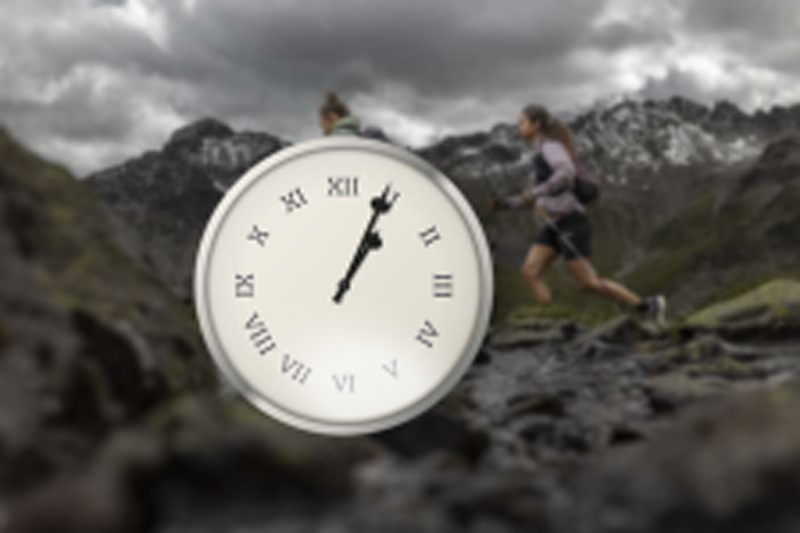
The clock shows 1.04
